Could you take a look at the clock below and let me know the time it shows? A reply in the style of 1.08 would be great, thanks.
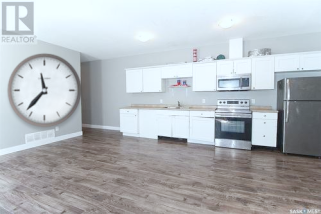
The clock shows 11.37
